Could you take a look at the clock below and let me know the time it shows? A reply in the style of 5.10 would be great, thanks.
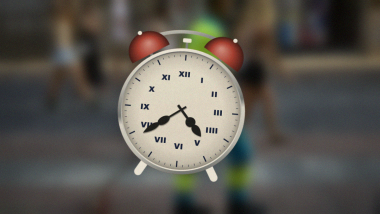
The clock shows 4.39
